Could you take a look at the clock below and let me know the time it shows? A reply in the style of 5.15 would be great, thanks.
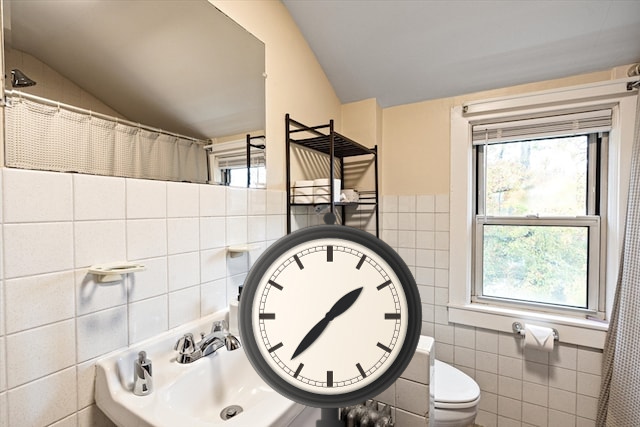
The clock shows 1.37
